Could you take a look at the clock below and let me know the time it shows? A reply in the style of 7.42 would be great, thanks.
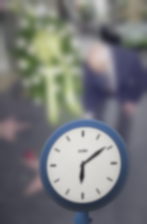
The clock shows 6.09
